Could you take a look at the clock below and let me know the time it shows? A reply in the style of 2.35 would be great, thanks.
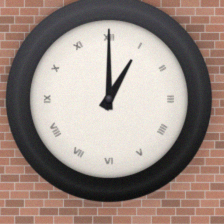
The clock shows 1.00
